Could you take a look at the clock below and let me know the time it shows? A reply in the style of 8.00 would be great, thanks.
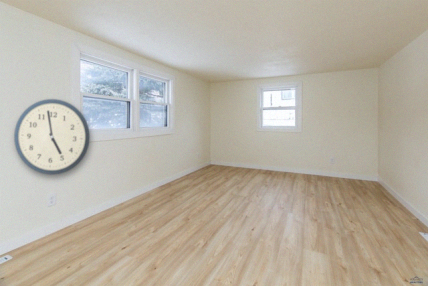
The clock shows 4.58
